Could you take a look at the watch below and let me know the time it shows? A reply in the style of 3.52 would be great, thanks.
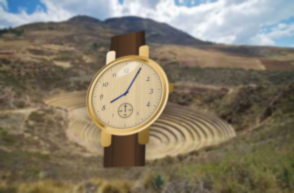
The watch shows 8.05
